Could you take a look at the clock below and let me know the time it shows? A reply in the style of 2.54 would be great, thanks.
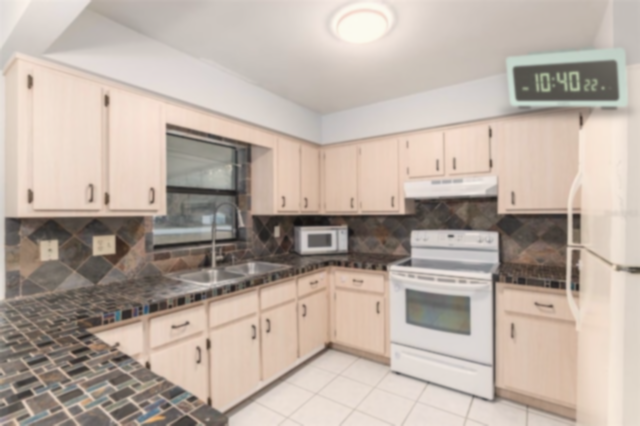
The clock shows 10.40
